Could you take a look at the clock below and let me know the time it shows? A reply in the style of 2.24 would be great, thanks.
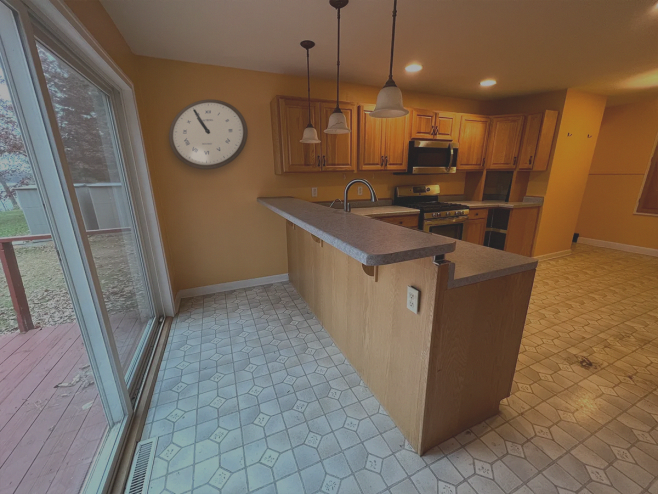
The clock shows 10.55
